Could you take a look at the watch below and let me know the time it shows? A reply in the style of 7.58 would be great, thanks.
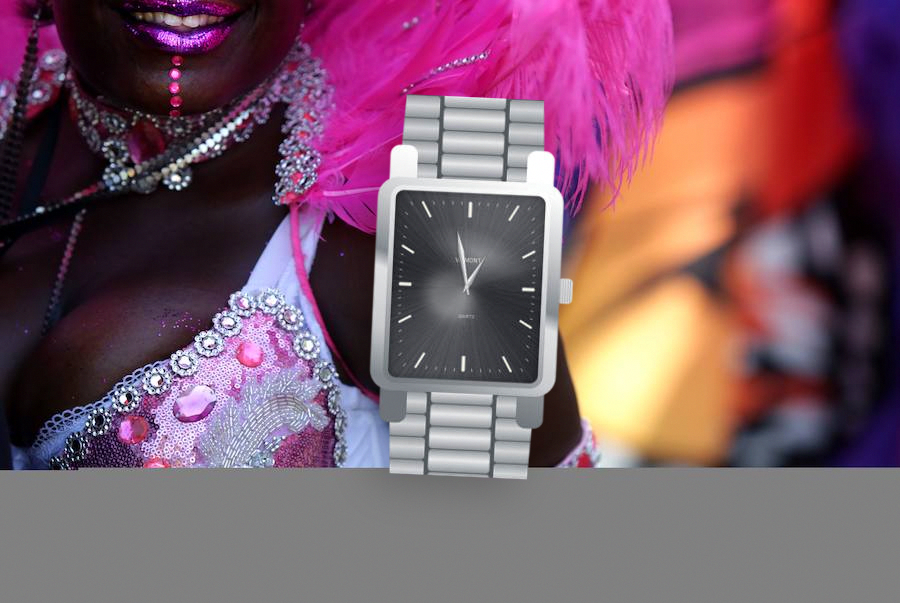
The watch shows 12.58
